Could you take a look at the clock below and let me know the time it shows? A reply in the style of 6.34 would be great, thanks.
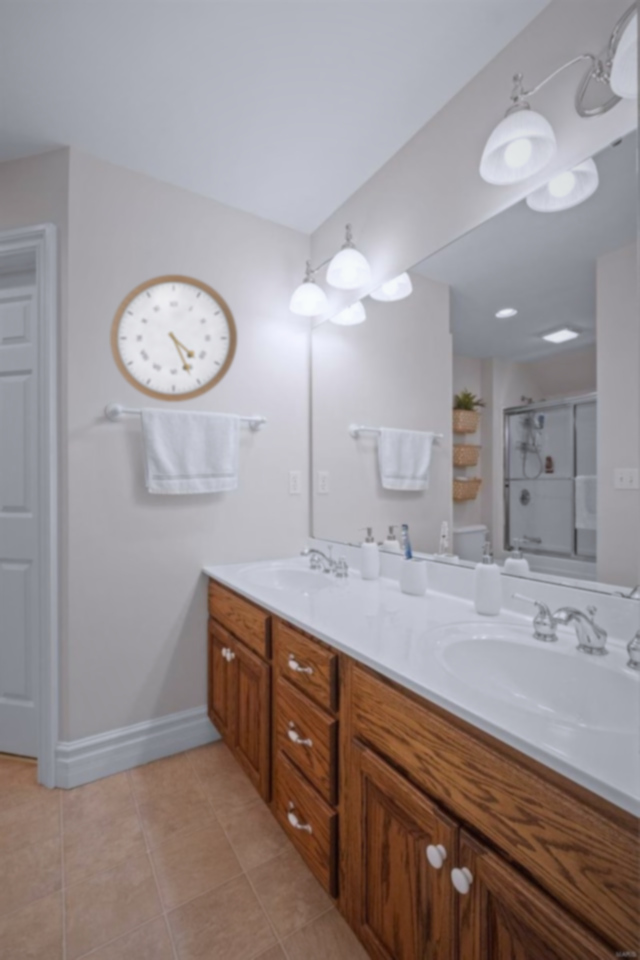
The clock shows 4.26
